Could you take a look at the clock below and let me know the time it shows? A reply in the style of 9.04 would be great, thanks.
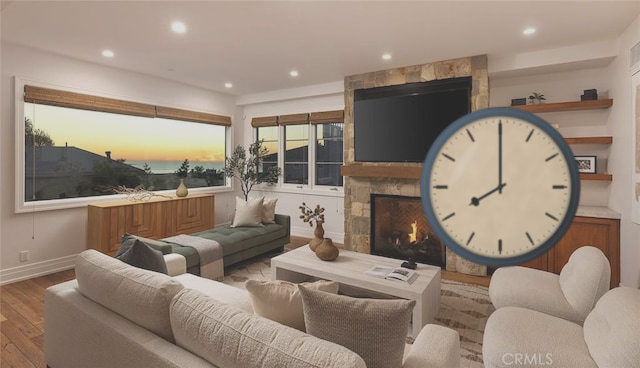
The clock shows 8.00
